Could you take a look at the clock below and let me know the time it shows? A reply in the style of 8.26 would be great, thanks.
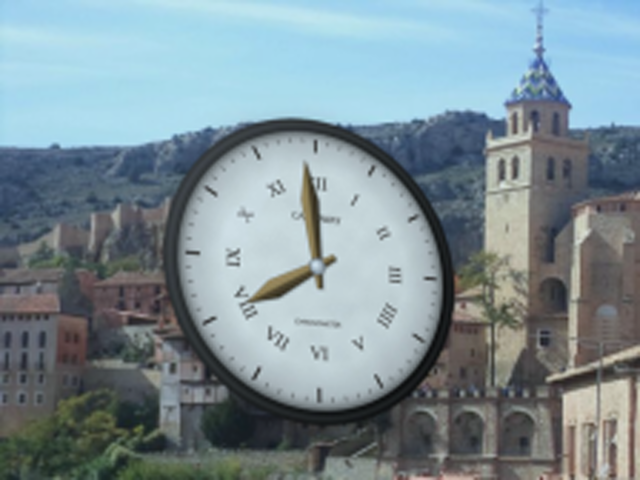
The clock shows 7.59
